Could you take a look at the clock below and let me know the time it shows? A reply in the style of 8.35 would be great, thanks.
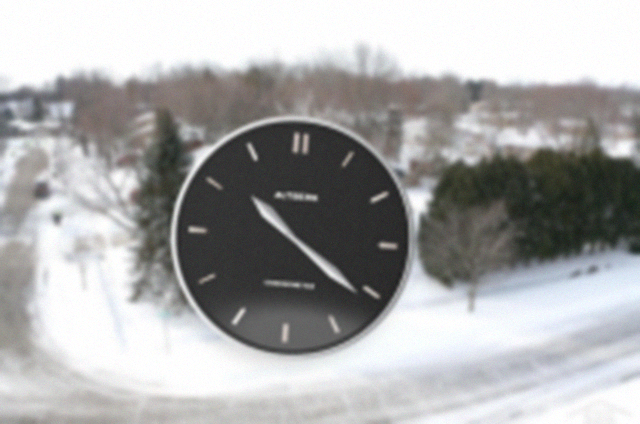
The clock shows 10.21
